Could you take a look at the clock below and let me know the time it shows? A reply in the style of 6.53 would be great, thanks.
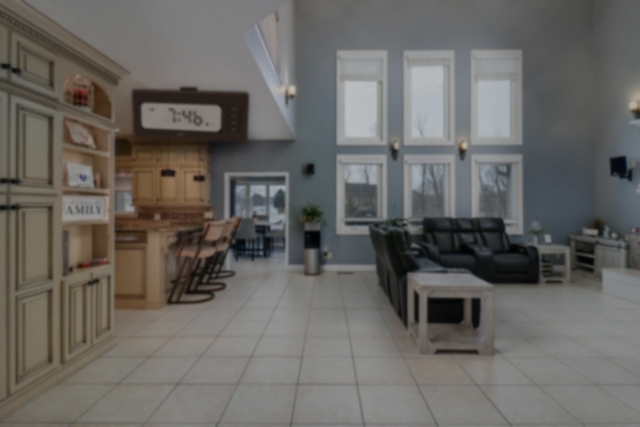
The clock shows 7.46
